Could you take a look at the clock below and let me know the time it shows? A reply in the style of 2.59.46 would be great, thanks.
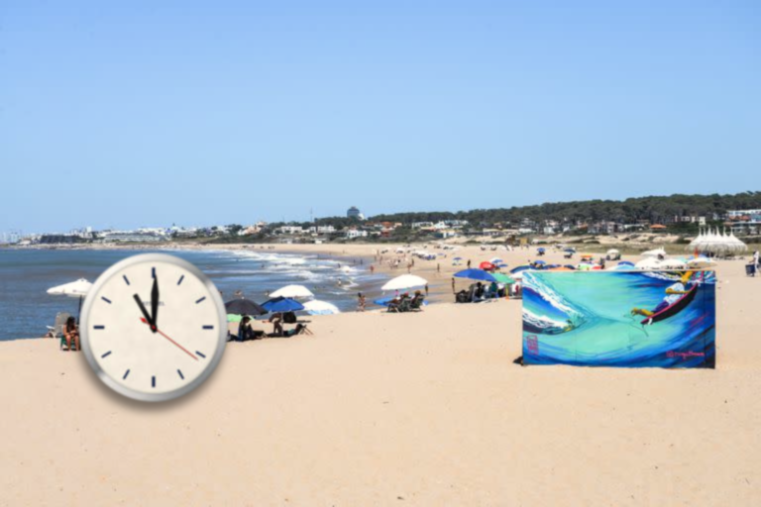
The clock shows 11.00.21
